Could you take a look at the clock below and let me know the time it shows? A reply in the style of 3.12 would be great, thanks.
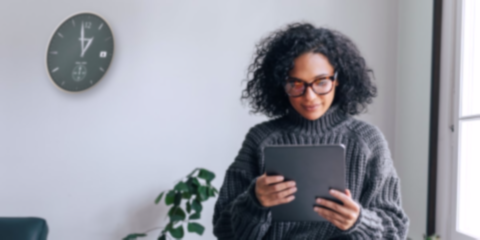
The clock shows 12.58
